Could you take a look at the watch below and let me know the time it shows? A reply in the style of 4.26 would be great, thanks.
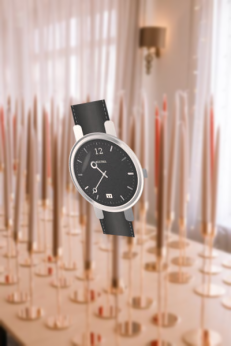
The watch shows 10.37
